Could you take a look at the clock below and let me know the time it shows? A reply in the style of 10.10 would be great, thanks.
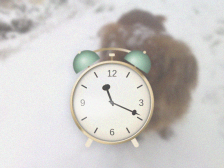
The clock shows 11.19
